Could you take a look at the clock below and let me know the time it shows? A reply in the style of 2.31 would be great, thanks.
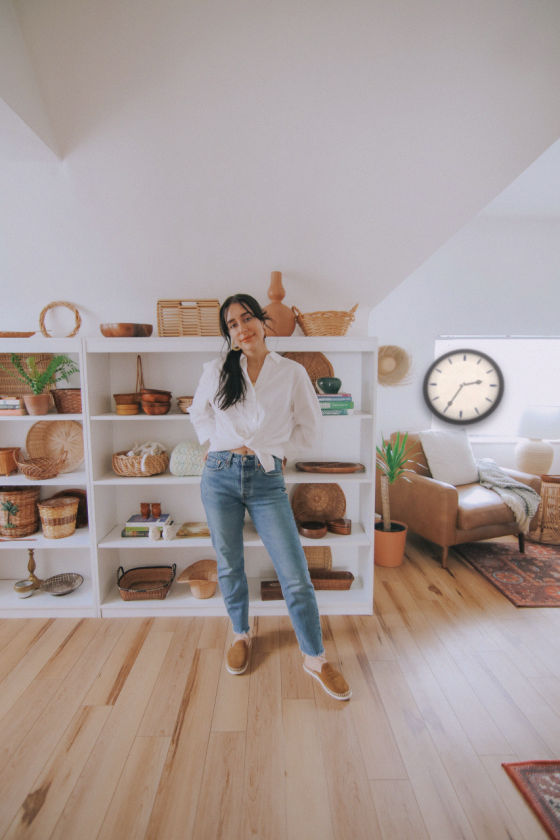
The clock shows 2.35
